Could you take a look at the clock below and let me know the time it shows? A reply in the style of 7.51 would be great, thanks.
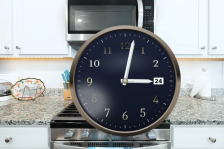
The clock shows 3.02
